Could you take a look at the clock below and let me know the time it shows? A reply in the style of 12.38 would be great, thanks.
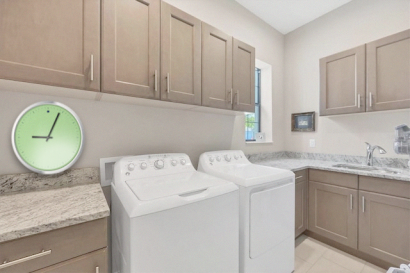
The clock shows 9.04
